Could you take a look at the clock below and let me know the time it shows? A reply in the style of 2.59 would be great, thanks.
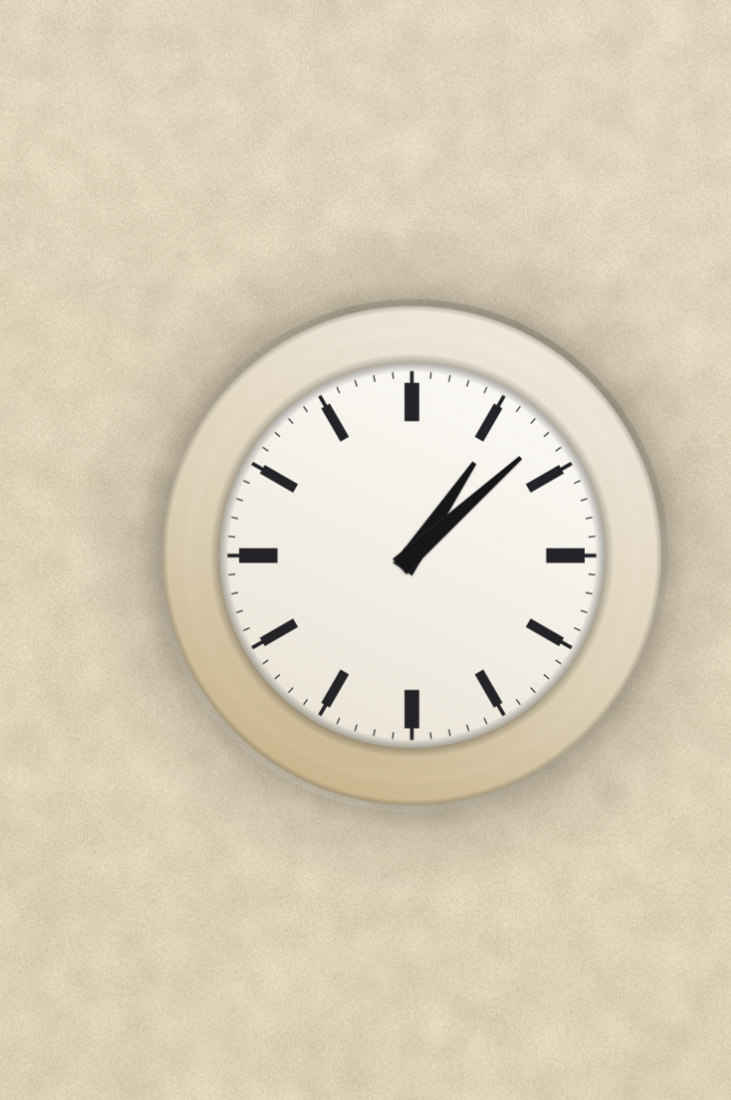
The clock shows 1.08
